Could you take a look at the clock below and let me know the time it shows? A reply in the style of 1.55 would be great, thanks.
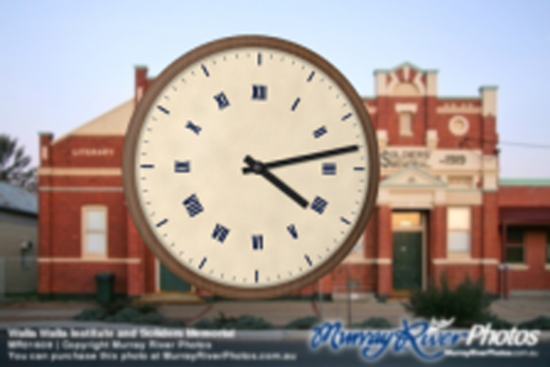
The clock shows 4.13
